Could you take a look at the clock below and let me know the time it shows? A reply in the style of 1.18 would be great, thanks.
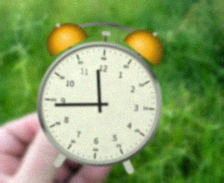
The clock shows 11.44
